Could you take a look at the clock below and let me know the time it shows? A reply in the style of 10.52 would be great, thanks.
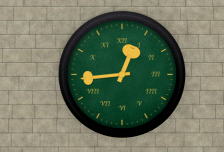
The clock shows 12.44
